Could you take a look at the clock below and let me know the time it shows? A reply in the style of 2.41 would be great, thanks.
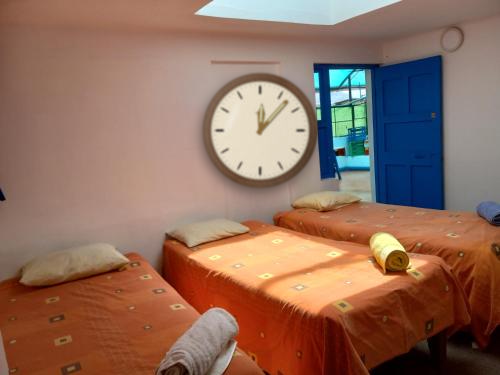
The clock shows 12.07
